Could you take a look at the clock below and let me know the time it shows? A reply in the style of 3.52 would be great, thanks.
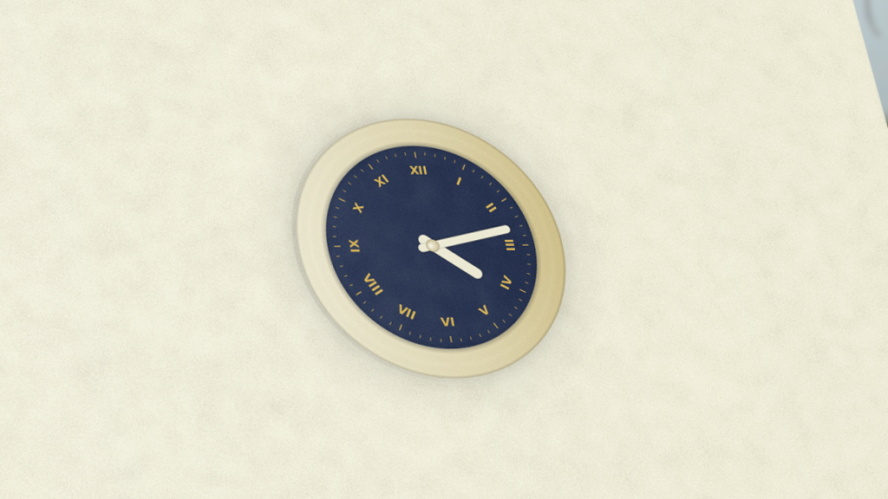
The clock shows 4.13
